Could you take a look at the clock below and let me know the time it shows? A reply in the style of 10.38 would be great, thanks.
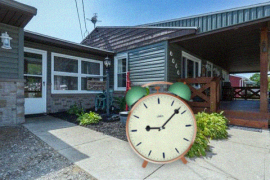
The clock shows 9.08
